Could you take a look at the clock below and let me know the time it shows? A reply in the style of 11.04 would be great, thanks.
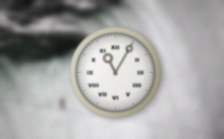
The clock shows 11.05
